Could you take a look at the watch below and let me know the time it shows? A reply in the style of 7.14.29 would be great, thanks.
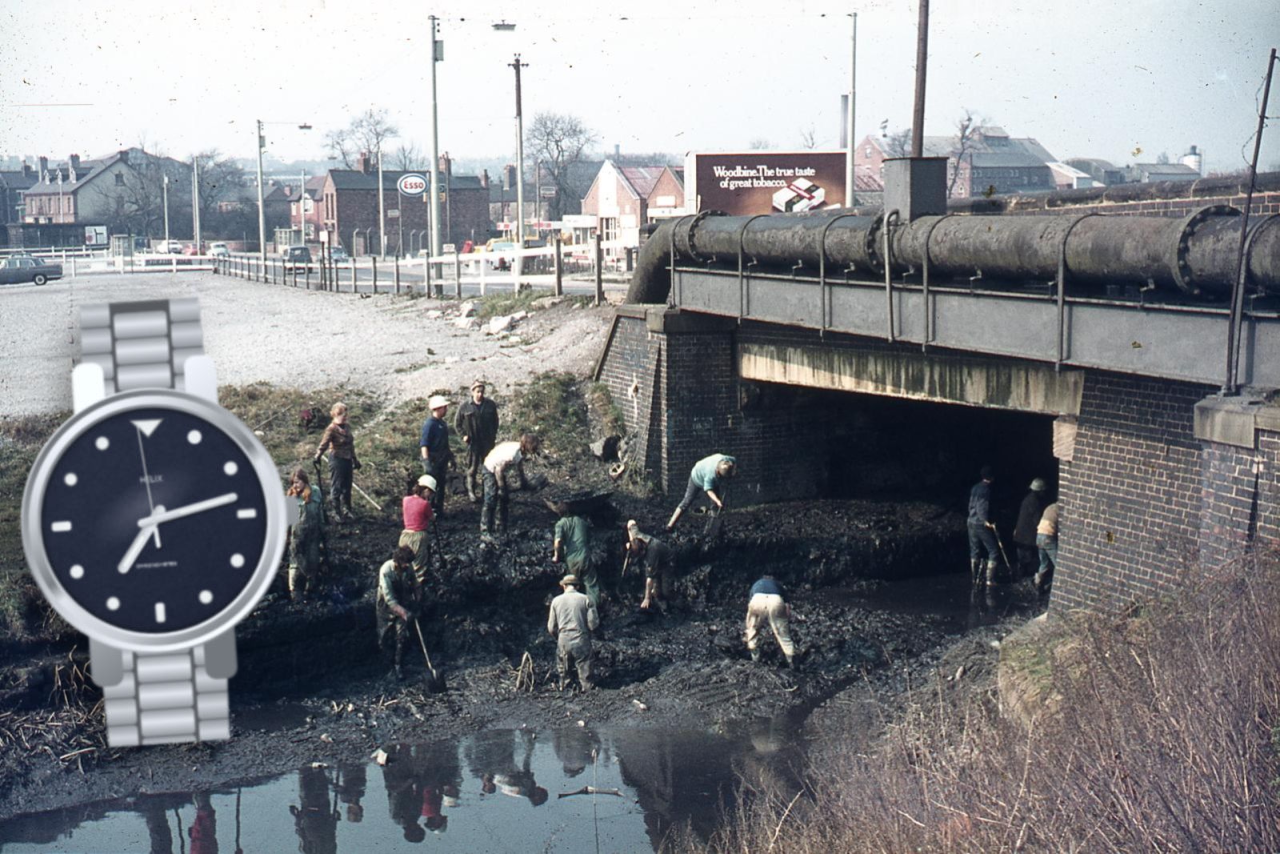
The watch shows 7.12.59
